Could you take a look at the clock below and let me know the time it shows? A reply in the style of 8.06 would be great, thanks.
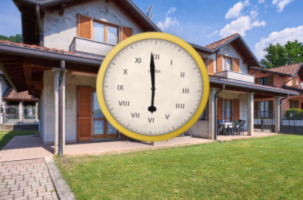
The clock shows 5.59
